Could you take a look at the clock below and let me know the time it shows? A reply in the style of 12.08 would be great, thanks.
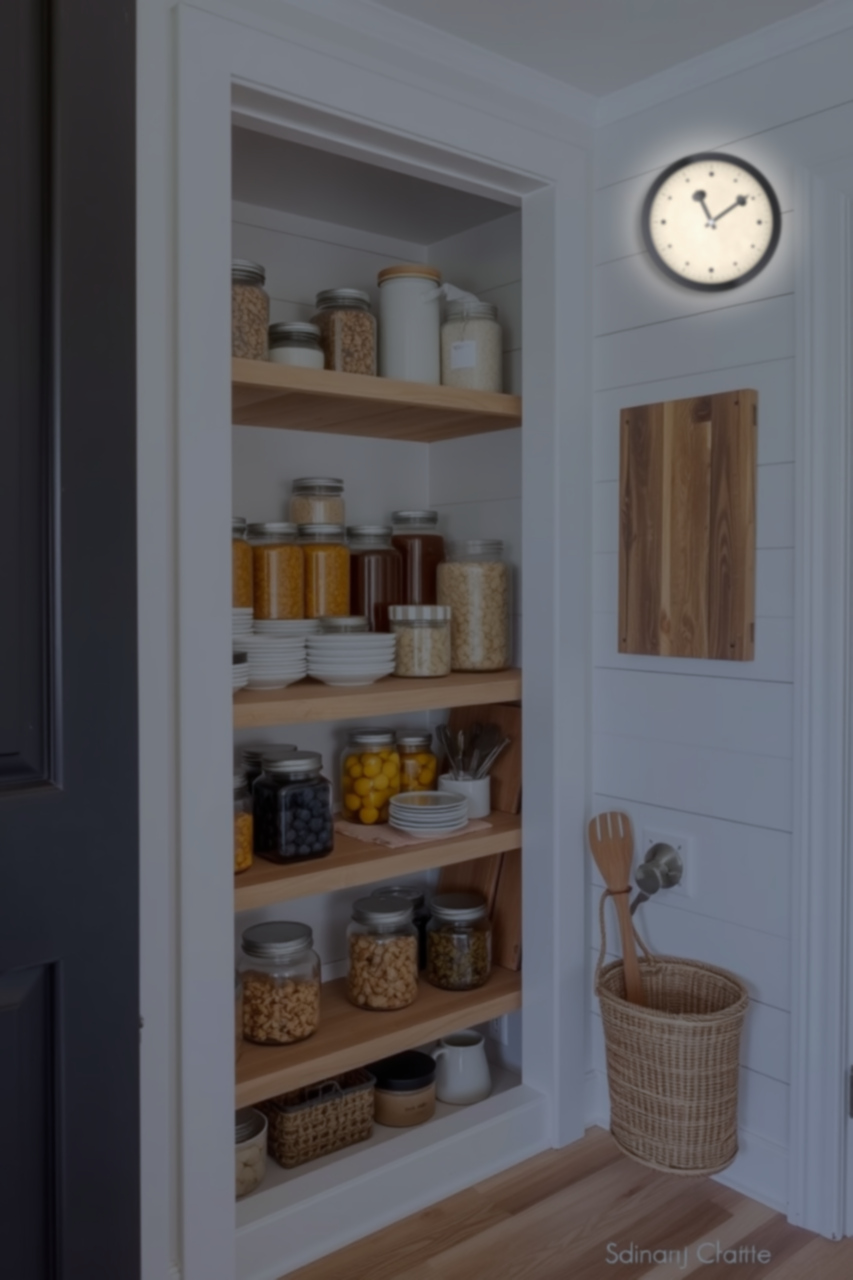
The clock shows 11.09
